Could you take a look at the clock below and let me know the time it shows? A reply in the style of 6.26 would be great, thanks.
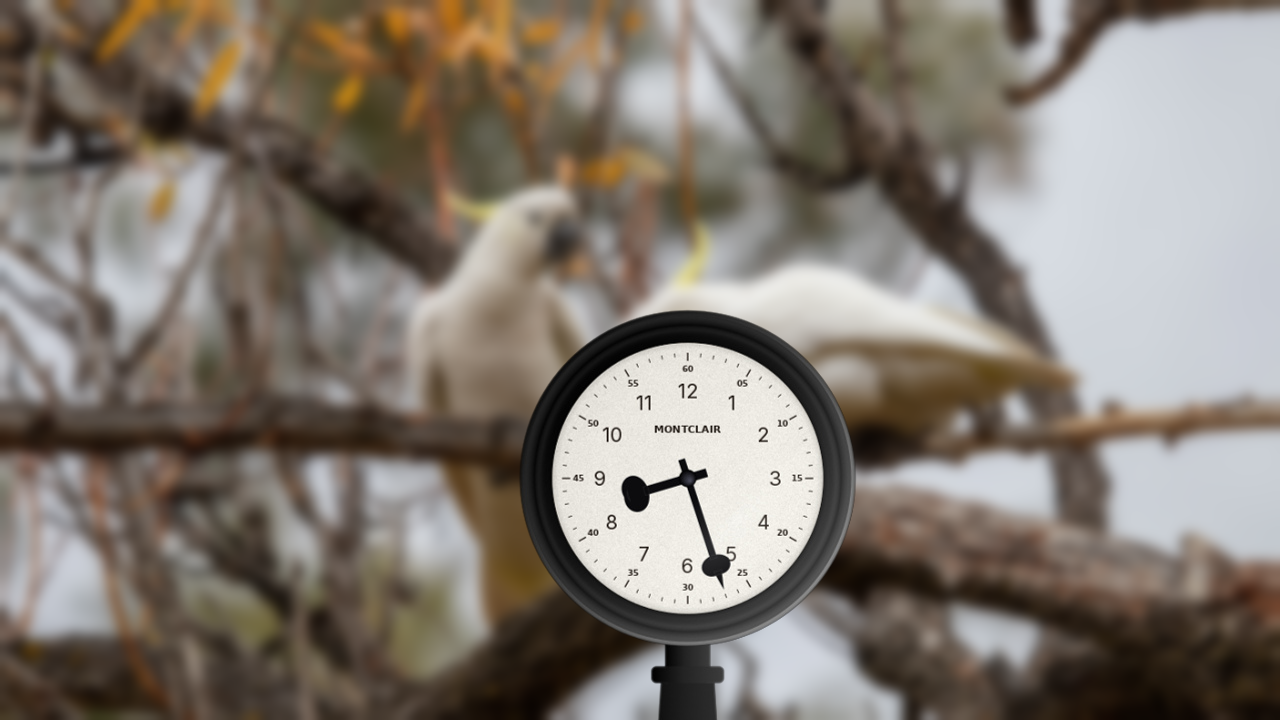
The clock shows 8.27
